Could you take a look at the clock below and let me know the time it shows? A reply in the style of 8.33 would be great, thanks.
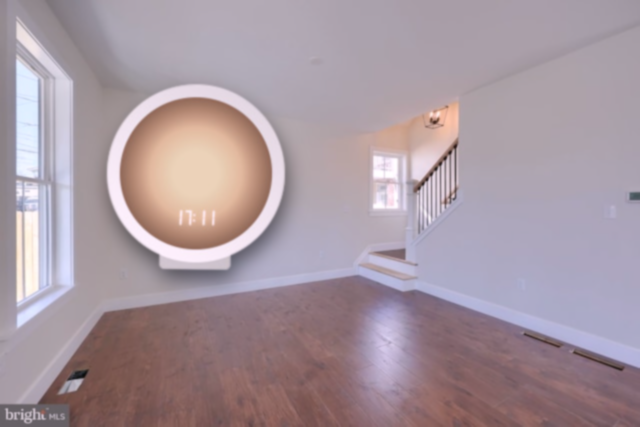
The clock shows 17.11
